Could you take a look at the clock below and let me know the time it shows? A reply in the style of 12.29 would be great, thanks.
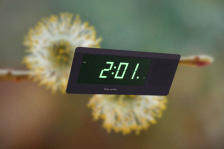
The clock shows 2.01
